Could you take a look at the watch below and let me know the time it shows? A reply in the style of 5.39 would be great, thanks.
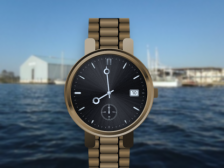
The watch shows 7.59
